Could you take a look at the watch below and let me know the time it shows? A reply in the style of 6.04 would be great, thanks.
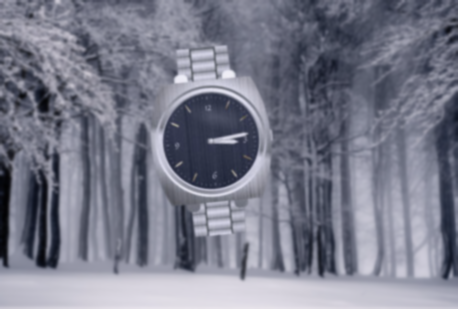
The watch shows 3.14
